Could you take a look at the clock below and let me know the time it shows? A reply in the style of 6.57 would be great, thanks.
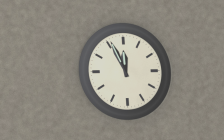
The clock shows 11.56
